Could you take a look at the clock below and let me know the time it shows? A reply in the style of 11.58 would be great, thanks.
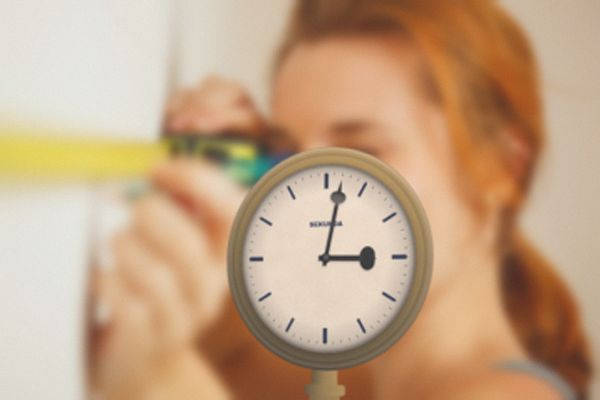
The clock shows 3.02
